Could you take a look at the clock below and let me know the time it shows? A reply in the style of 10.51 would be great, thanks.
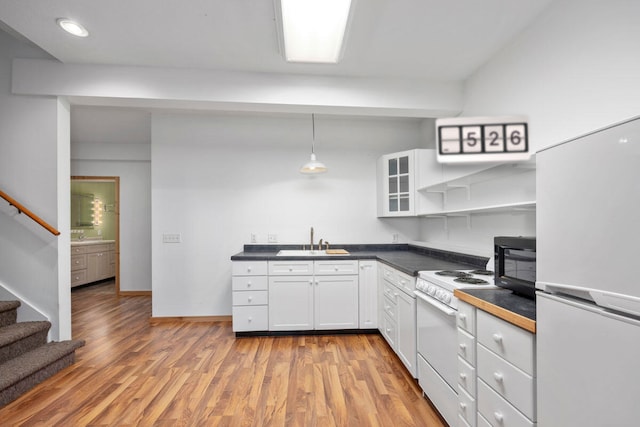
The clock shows 5.26
